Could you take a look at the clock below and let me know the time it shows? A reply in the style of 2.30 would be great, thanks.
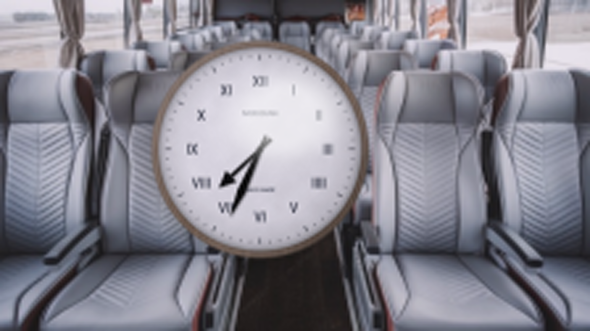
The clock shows 7.34
